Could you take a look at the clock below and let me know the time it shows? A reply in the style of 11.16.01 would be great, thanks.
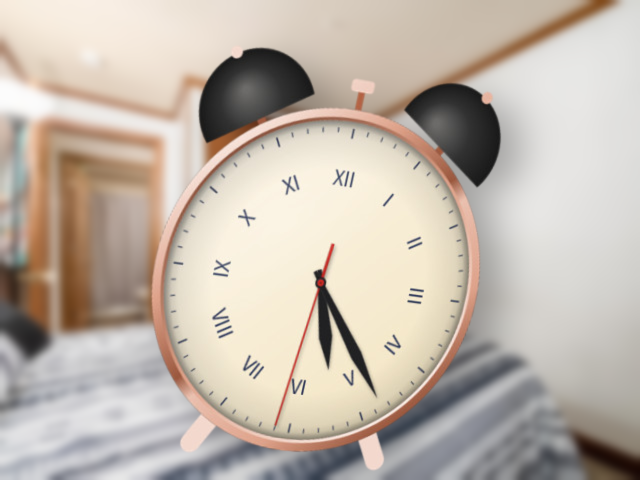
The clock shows 5.23.31
